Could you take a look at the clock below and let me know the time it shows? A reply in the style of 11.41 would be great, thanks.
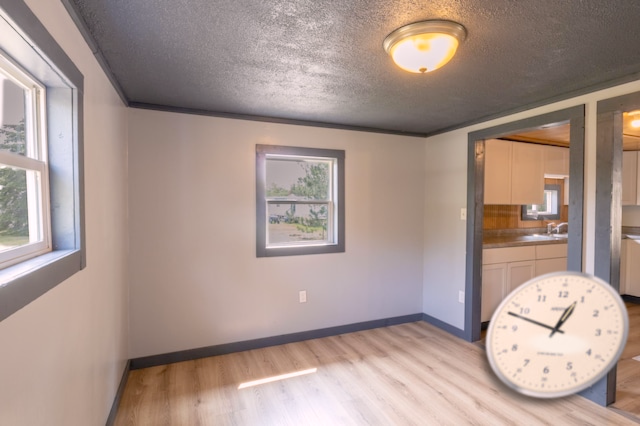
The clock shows 12.48
